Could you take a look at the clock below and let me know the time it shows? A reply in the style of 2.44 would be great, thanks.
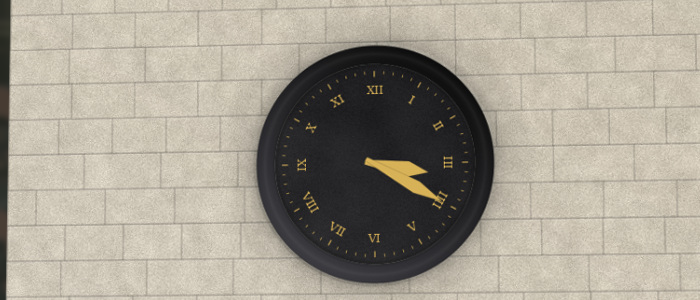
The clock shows 3.20
